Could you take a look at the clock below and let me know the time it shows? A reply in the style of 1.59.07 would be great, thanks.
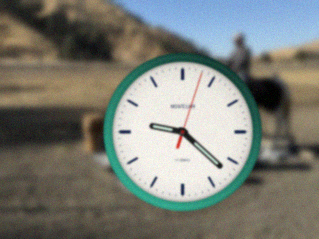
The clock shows 9.22.03
